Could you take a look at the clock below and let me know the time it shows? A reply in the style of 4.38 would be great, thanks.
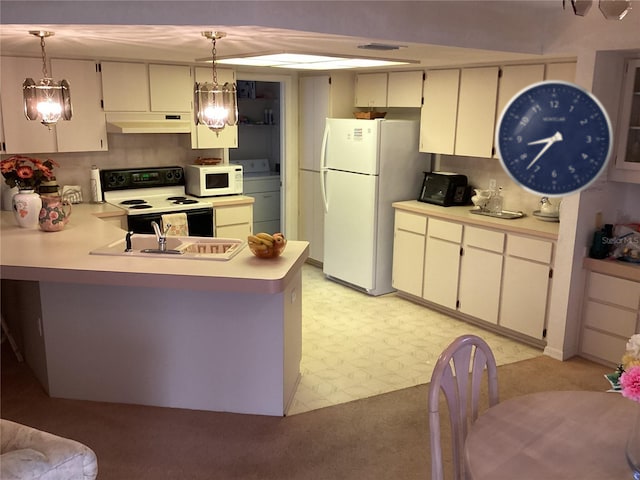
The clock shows 8.37
